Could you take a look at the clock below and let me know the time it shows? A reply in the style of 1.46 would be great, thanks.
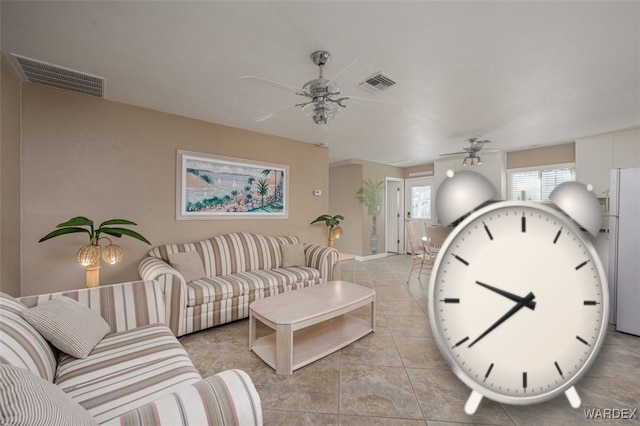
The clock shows 9.39
